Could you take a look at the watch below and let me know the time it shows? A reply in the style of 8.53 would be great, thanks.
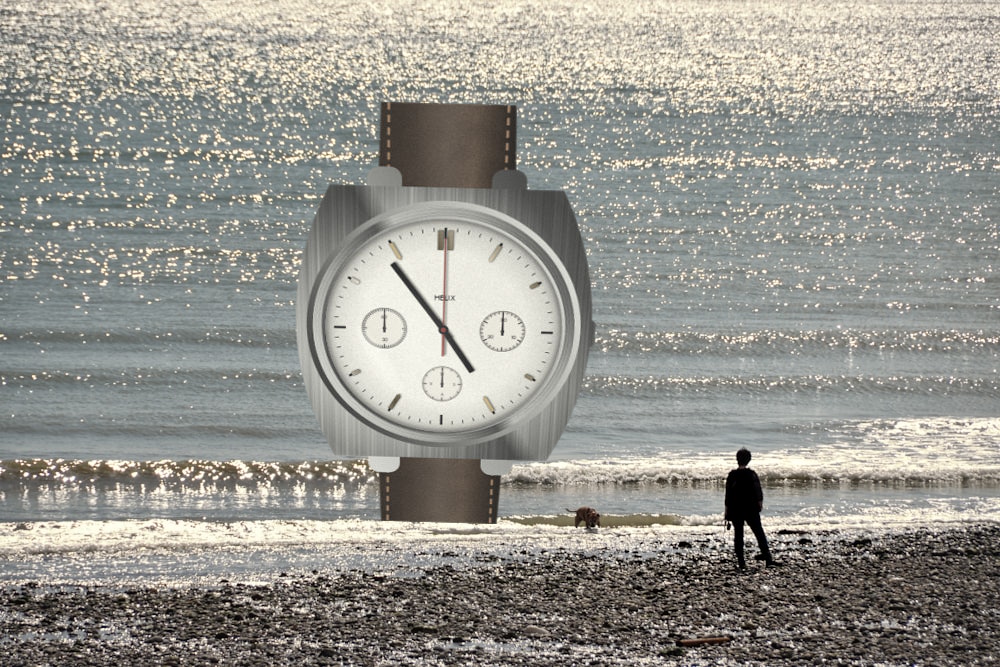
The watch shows 4.54
